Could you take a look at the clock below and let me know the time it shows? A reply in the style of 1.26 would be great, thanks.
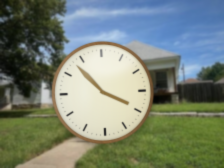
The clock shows 3.53
